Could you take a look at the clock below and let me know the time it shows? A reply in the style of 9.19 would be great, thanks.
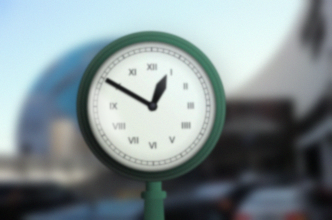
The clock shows 12.50
